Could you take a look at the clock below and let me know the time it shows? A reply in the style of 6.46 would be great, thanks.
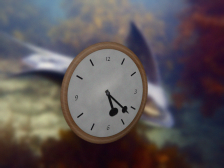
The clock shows 5.22
